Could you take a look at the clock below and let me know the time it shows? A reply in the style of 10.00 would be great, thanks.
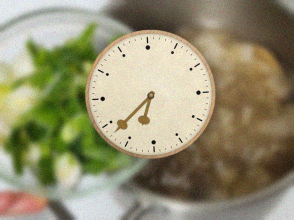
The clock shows 6.38
